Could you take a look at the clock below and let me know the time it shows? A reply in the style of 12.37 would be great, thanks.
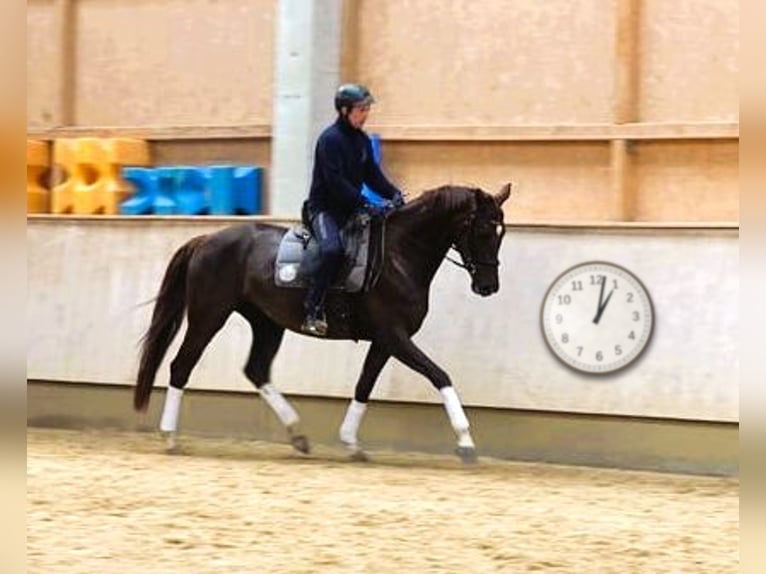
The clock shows 1.02
